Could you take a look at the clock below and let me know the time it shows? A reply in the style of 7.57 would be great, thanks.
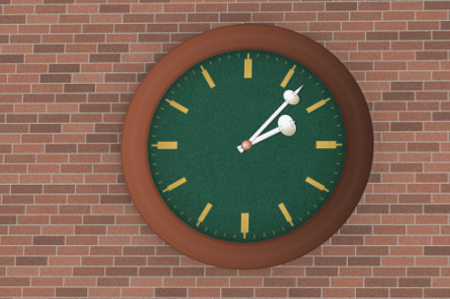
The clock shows 2.07
